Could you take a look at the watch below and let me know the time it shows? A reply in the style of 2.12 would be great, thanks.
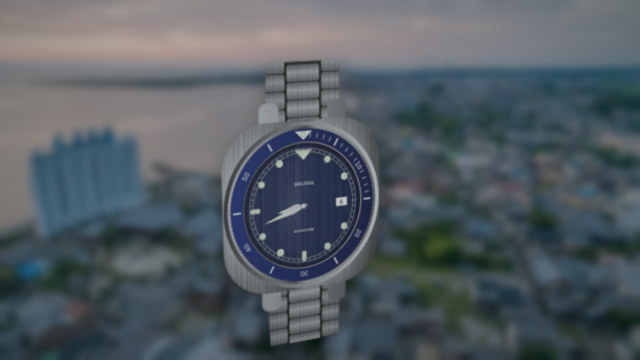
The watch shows 8.42
